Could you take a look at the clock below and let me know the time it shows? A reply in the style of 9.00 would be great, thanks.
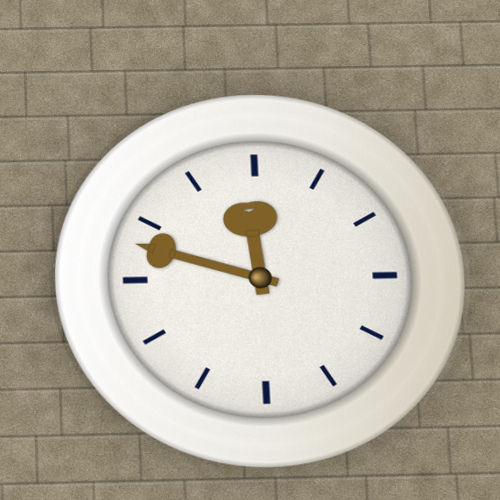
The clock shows 11.48
